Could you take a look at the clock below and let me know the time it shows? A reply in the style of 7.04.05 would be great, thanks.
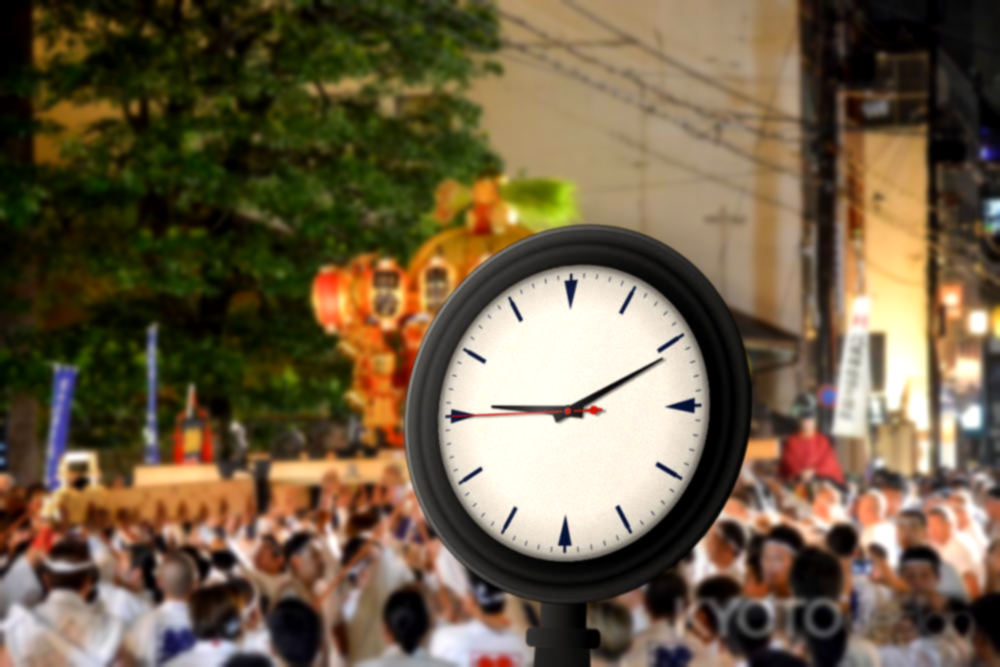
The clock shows 9.10.45
